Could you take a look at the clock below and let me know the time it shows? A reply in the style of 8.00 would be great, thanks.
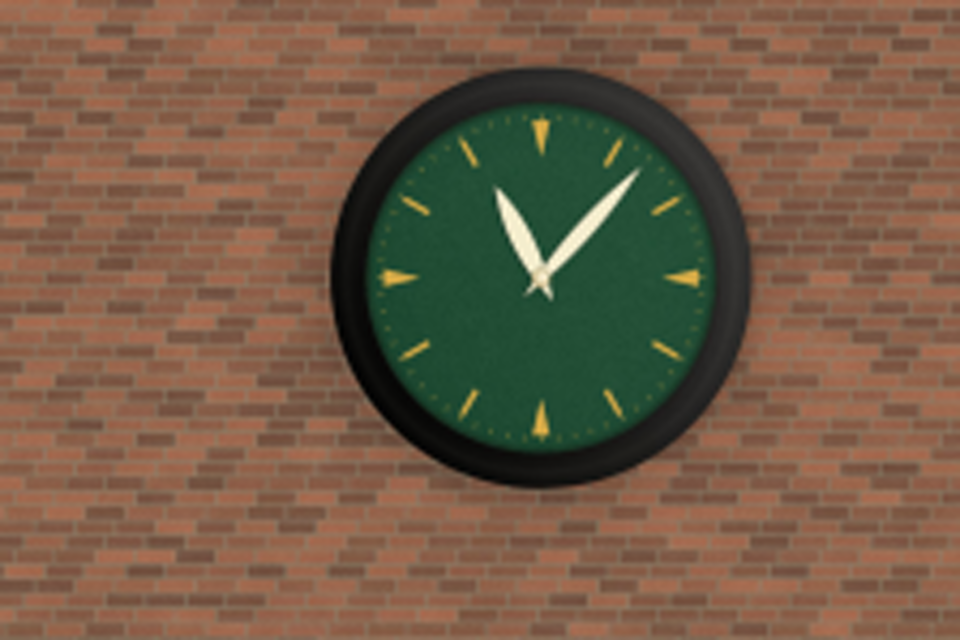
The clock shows 11.07
